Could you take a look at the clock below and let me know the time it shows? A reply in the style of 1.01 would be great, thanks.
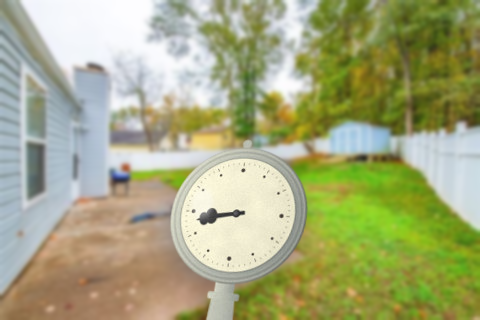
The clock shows 8.43
